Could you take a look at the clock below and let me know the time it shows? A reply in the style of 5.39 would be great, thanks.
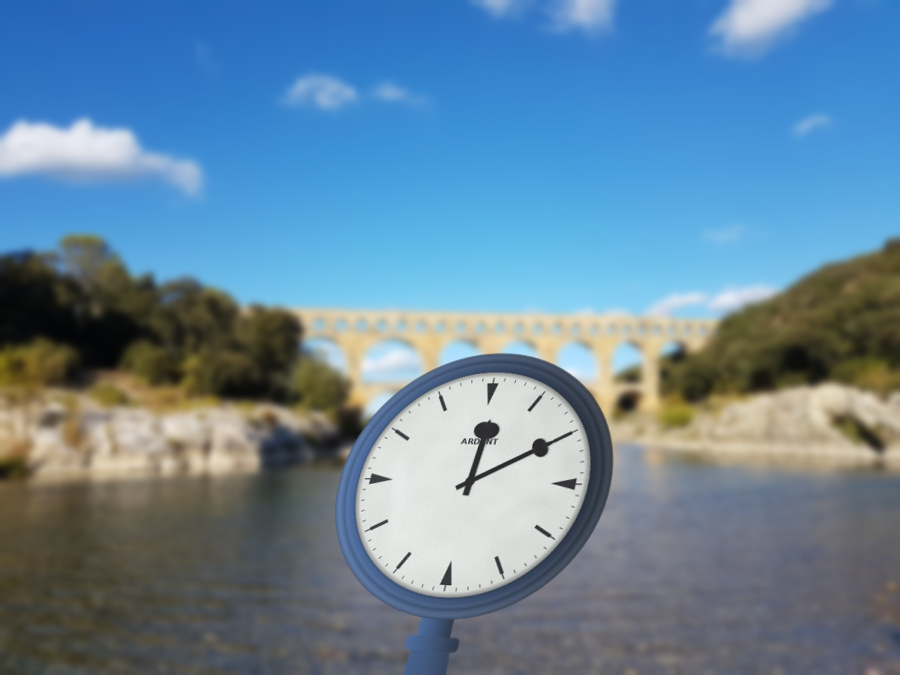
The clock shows 12.10
